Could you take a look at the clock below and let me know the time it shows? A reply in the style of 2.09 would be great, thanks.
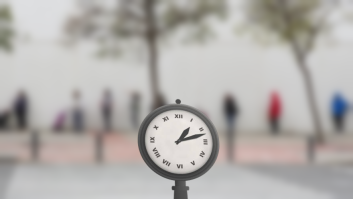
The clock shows 1.12
